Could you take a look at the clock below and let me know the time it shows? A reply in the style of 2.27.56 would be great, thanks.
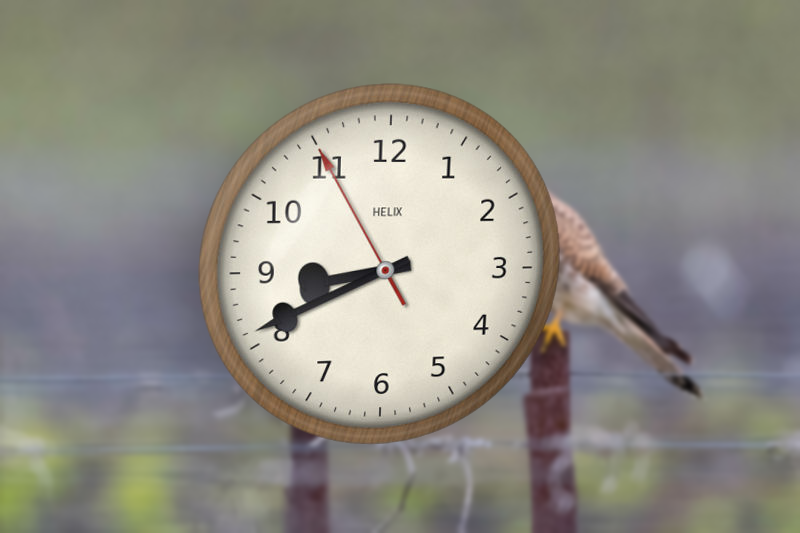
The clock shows 8.40.55
